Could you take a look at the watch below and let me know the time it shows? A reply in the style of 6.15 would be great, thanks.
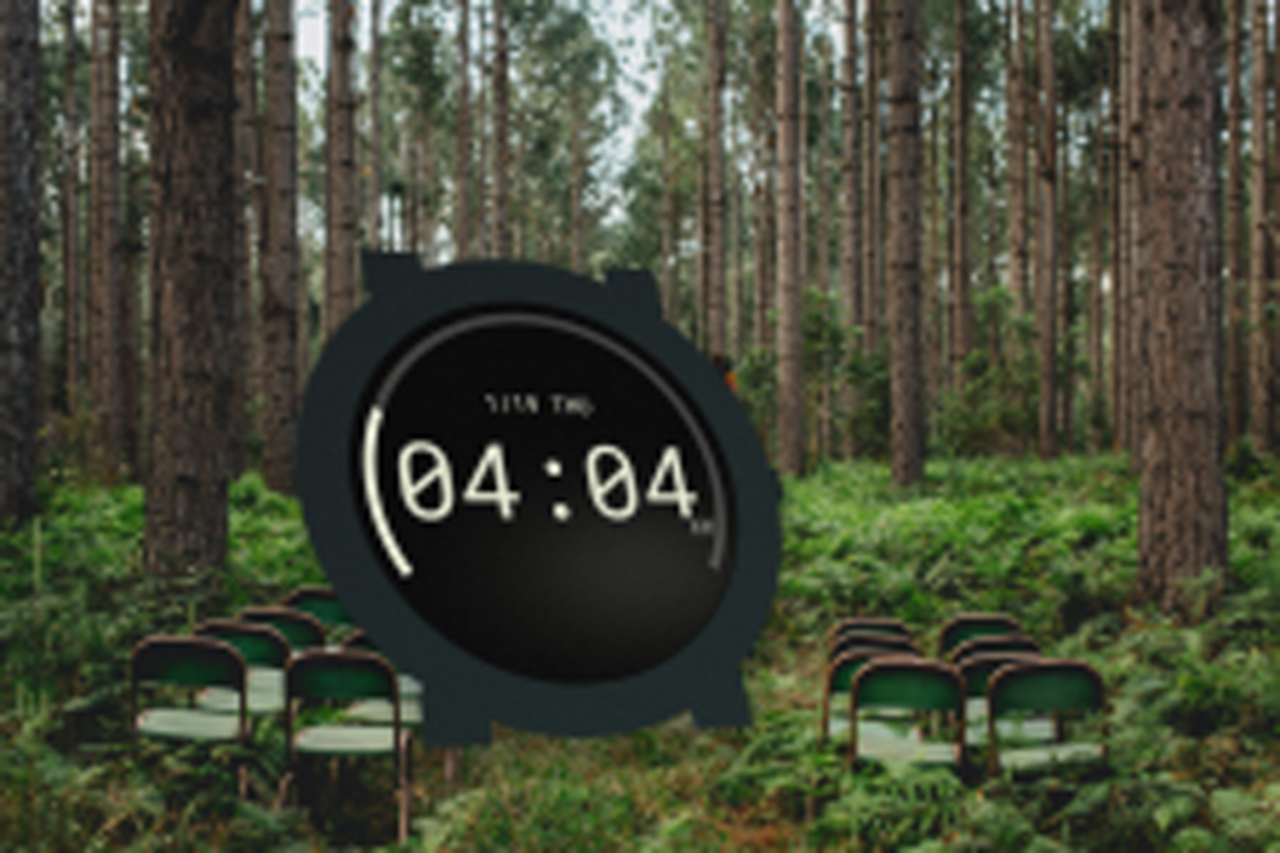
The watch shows 4.04
